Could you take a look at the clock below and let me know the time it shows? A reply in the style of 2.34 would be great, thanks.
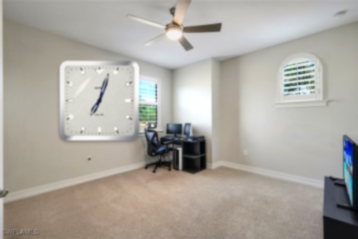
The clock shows 7.03
